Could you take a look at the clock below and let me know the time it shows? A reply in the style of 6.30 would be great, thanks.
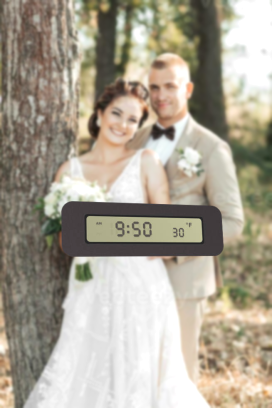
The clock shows 9.50
